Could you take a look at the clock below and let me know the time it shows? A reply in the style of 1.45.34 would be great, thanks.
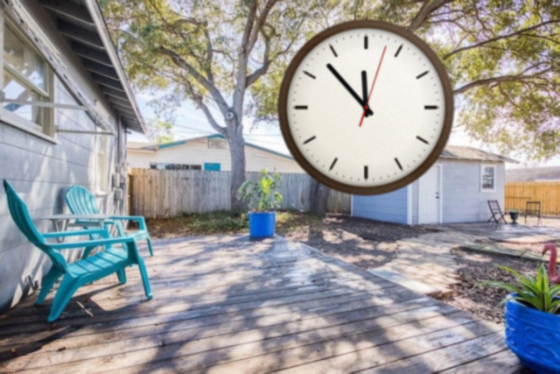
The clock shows 11.53.03
